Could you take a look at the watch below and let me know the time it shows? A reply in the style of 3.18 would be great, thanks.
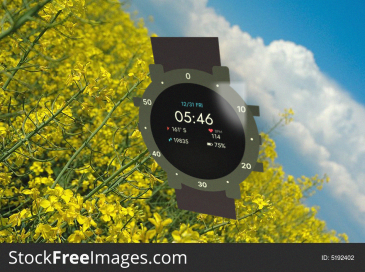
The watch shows 5.46
